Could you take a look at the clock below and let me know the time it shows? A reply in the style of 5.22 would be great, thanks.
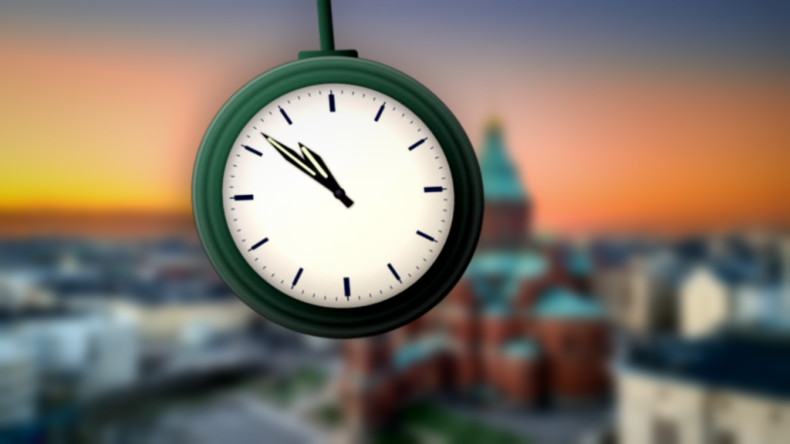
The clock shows 10.52
